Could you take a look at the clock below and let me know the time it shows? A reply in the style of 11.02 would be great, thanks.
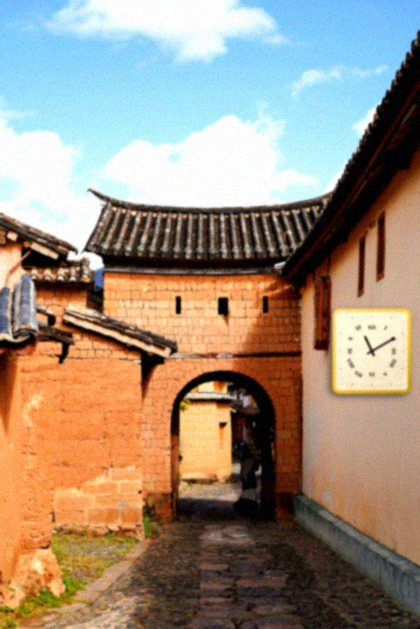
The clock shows 11.10
